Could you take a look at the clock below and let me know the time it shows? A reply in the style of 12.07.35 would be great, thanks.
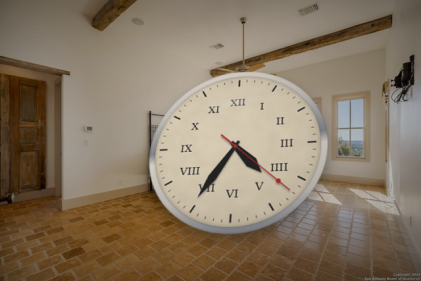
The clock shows 4.35.22
